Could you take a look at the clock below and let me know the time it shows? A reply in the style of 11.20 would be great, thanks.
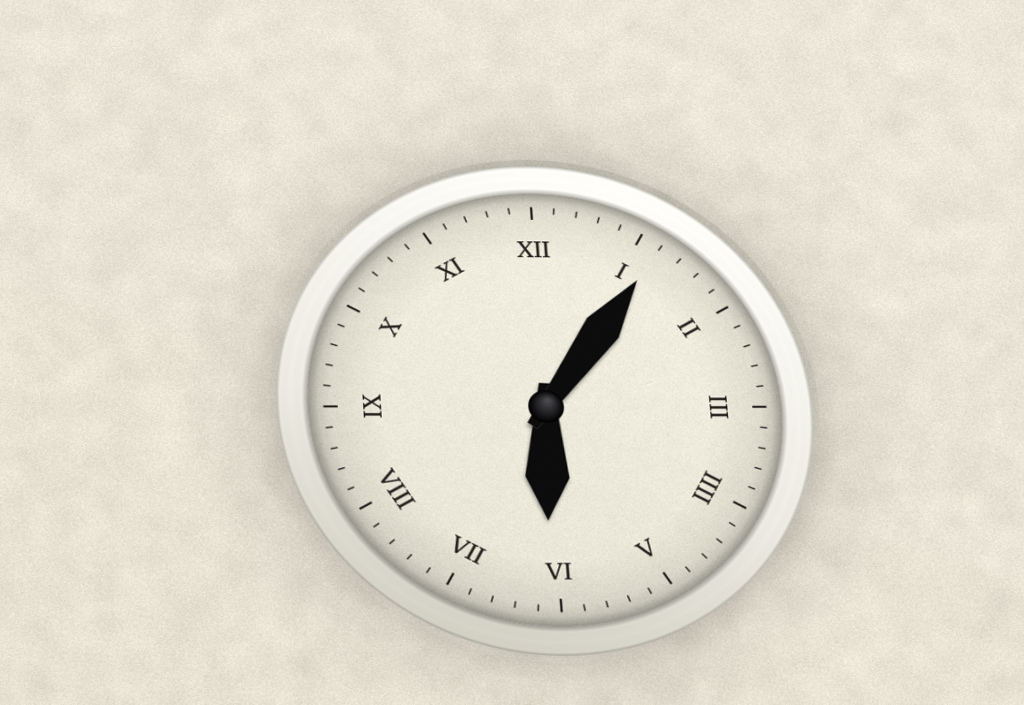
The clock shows 6.06
